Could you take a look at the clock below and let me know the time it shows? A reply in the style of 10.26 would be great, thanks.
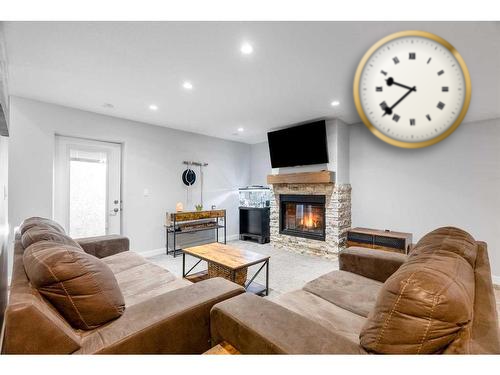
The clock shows 9.38
